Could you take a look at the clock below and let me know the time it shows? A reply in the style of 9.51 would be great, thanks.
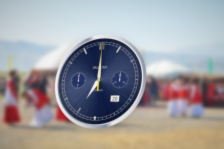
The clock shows 7.00
